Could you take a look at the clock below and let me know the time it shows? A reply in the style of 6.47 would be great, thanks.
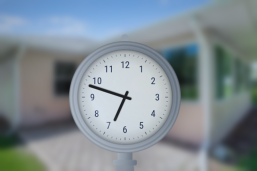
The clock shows 6.48
